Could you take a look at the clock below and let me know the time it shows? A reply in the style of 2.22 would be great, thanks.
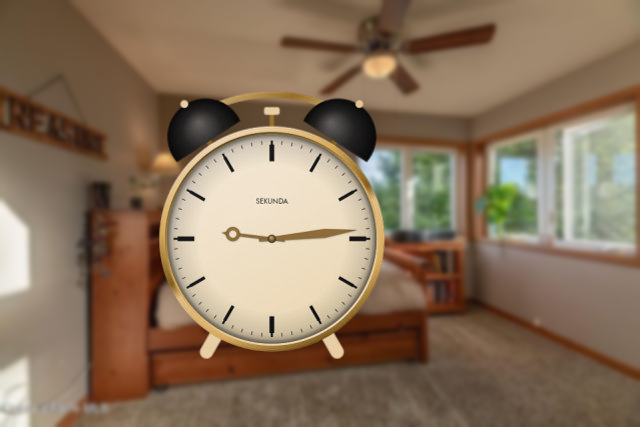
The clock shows 9.14
